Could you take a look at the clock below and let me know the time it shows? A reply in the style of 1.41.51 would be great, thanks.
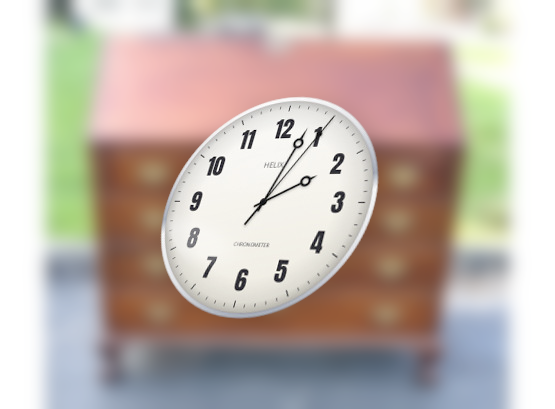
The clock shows 2.03.05
